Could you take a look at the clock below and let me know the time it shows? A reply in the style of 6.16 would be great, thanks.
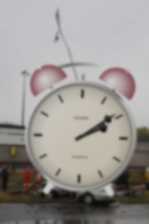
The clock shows 2.09
